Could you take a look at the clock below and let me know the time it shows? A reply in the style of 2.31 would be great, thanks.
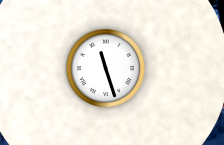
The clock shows 11.27
